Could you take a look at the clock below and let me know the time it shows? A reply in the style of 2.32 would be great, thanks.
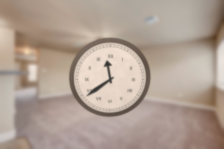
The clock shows 11.39
